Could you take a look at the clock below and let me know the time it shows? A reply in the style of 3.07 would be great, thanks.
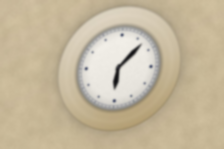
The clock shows 6.07
